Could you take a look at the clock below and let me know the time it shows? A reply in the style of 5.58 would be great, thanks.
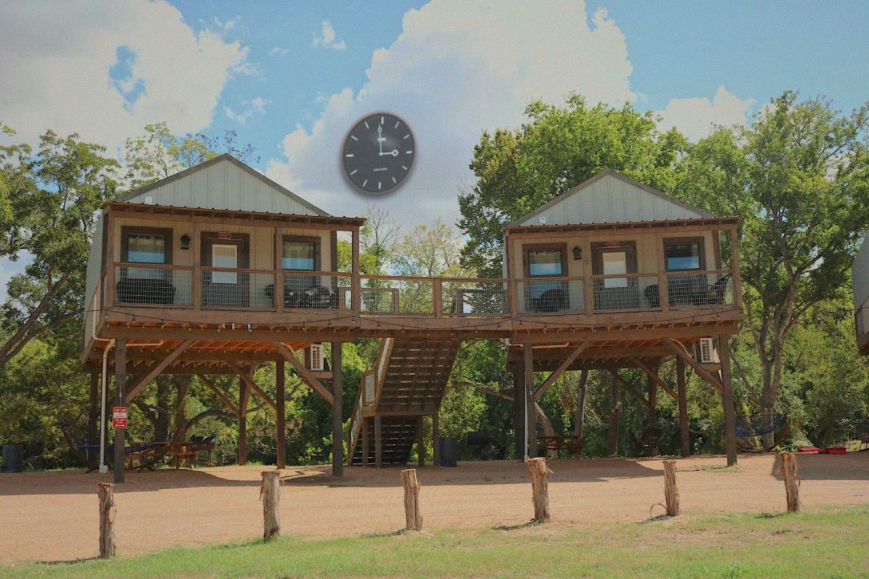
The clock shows 2.59
